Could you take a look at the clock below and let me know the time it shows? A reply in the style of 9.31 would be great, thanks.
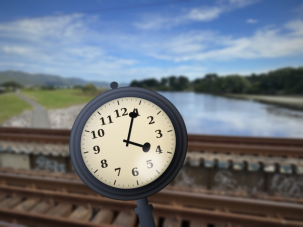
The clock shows 4.04
